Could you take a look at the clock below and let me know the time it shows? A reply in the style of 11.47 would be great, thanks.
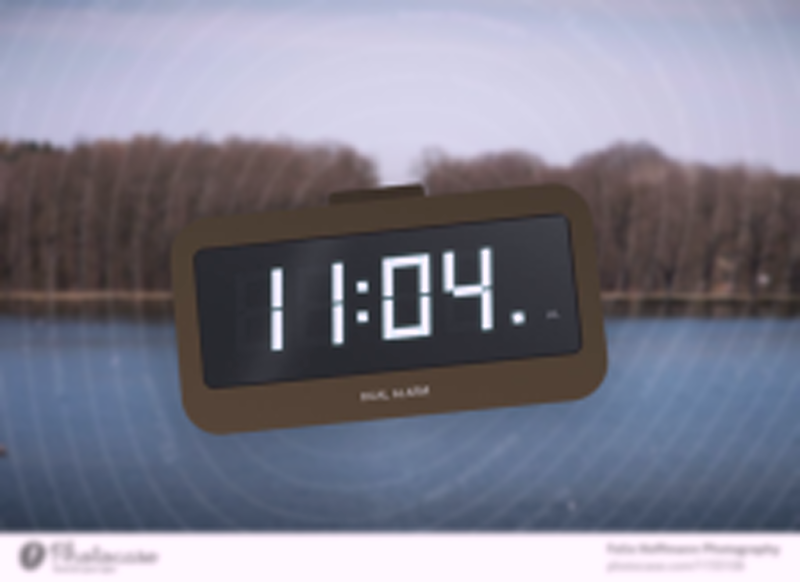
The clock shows 11.04
